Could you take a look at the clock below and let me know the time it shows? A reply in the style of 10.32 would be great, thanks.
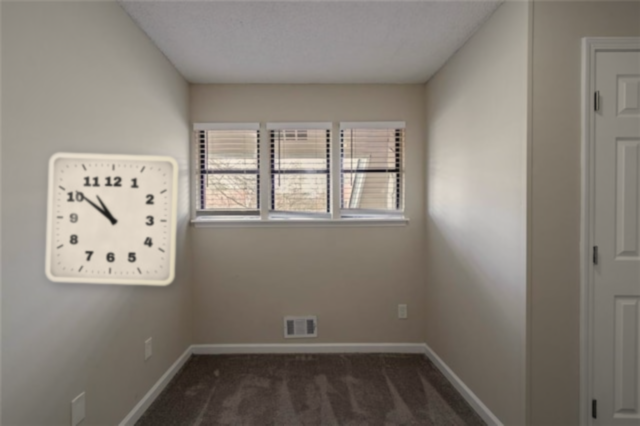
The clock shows 10.51
